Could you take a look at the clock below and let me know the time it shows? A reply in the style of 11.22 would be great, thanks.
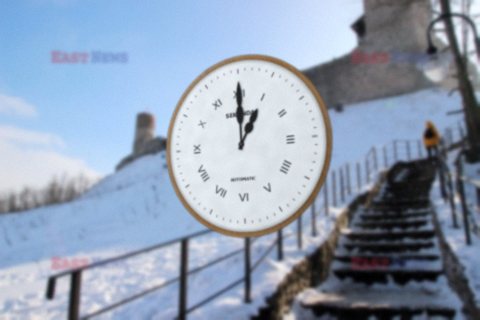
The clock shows 1.00
